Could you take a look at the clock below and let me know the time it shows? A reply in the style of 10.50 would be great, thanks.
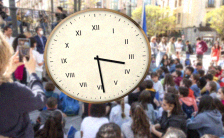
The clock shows 3.29
